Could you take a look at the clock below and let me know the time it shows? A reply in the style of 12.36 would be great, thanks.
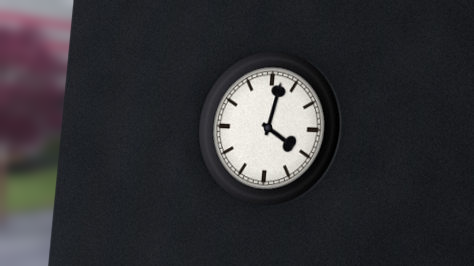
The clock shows 4.02
